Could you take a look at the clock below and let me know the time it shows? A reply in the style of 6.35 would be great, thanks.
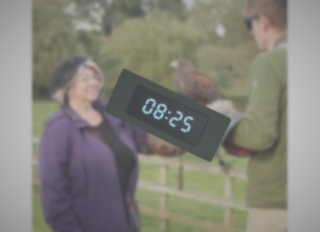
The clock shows 8.25
